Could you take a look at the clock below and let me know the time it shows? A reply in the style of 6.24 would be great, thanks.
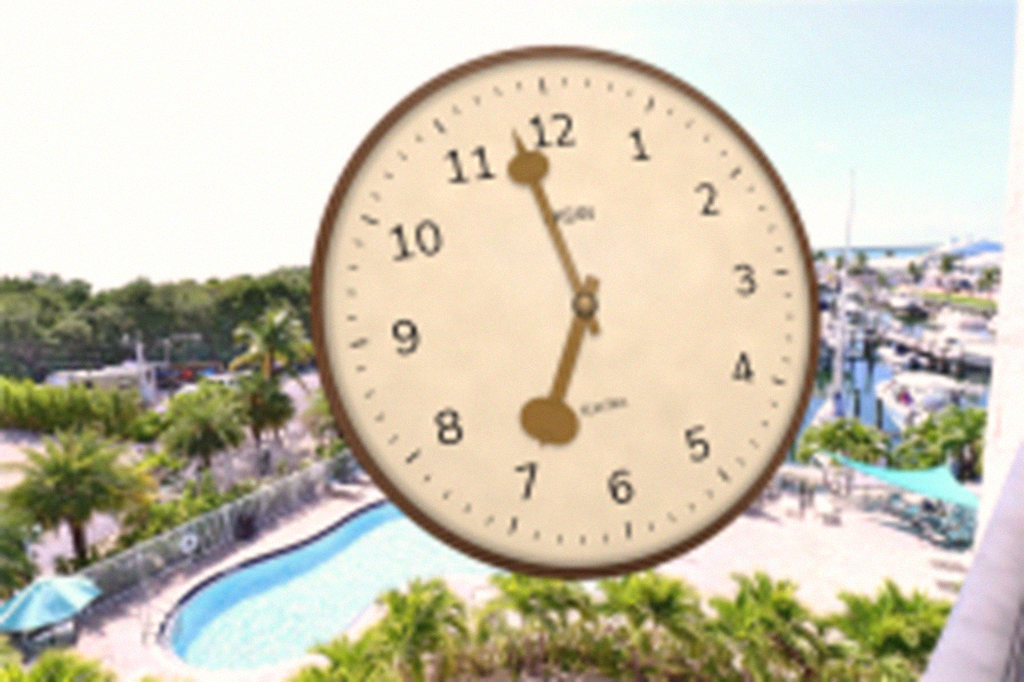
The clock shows 6.58
